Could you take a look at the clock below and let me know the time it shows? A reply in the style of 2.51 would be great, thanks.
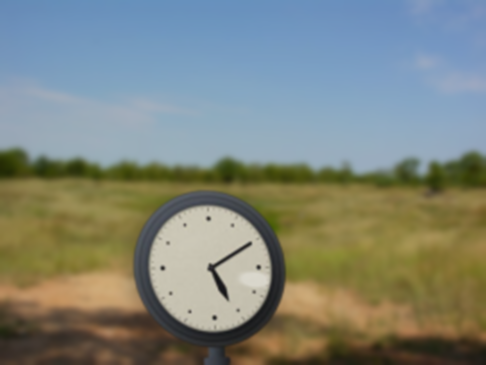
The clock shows 5.10
